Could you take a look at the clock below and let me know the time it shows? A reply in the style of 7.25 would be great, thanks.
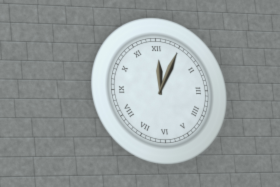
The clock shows 12.05
